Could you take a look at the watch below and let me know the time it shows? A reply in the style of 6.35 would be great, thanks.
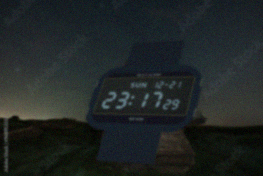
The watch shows 23.17
